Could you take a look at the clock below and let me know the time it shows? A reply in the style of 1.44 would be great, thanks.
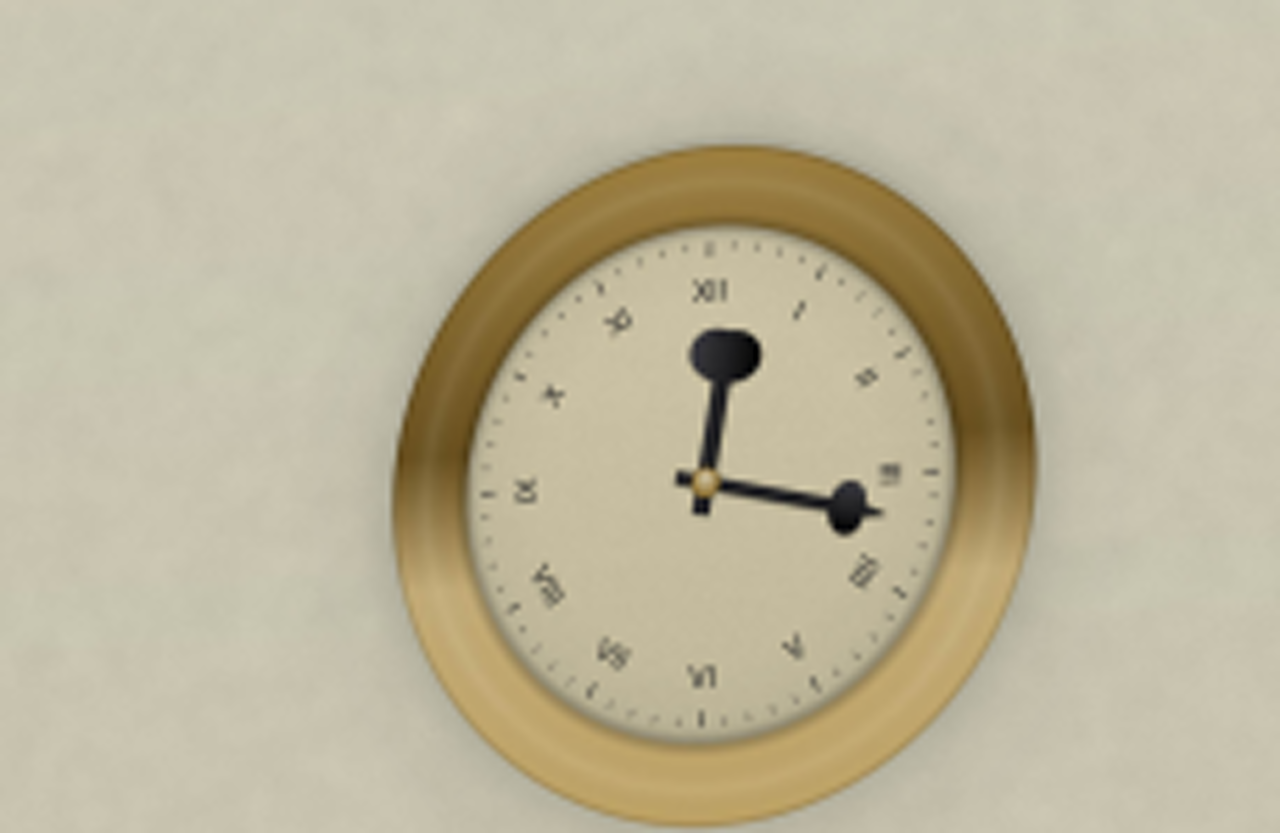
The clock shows 12.17
